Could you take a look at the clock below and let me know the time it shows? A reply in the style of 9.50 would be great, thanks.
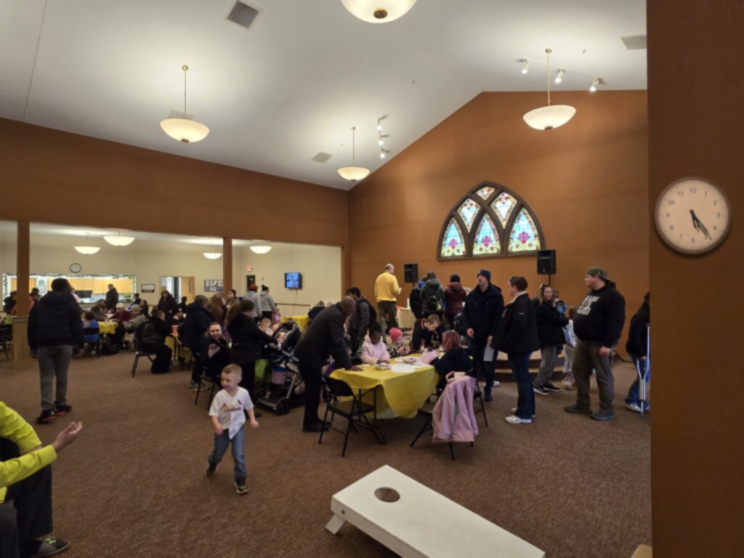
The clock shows 5.24
